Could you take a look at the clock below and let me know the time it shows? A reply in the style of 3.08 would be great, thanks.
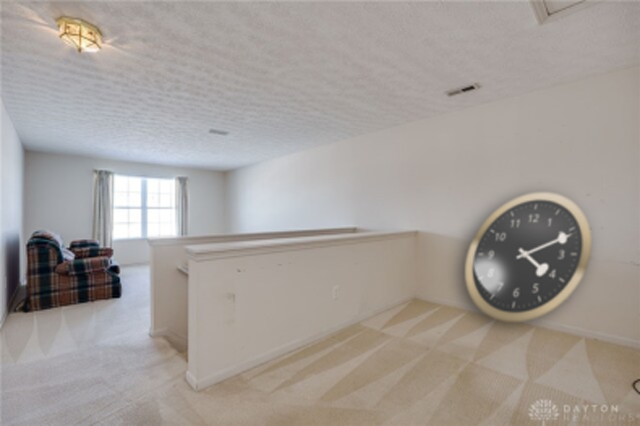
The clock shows 4.11
